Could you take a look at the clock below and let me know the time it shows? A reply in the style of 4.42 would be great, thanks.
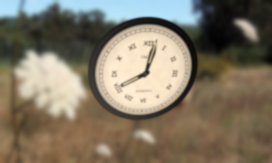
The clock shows 8.02
